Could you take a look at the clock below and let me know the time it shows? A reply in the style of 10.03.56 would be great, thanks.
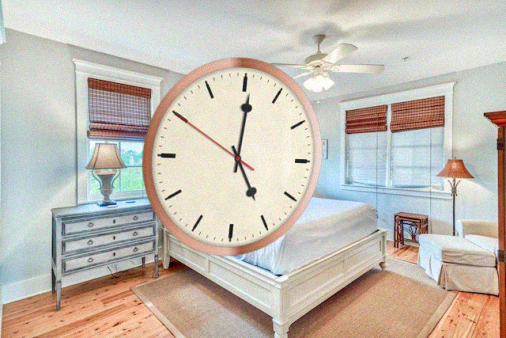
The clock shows 5.00.50
